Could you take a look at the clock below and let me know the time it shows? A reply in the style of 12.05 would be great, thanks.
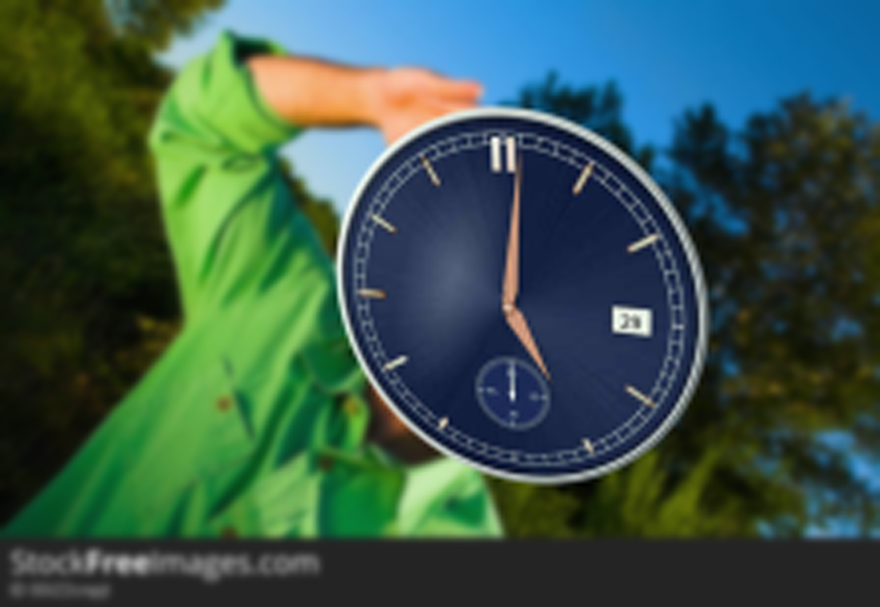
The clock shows 5.01
